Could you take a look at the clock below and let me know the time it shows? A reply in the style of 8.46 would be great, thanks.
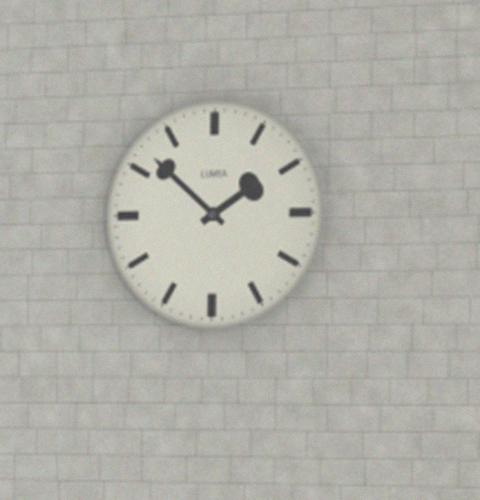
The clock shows 1.52
